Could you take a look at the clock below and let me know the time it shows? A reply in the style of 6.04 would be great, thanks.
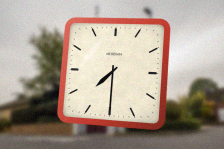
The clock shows 7.30
